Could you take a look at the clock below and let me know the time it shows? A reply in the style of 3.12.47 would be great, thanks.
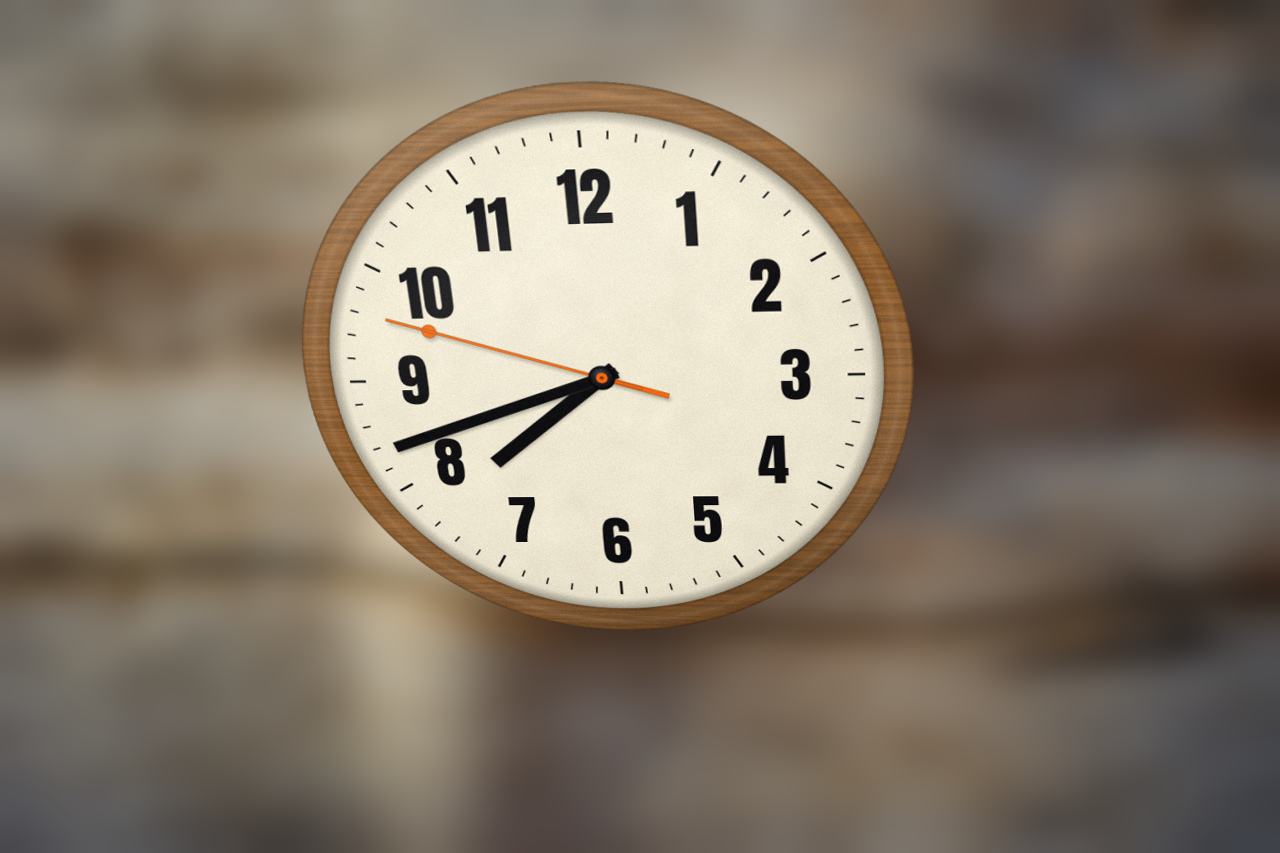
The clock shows 7.41.48
